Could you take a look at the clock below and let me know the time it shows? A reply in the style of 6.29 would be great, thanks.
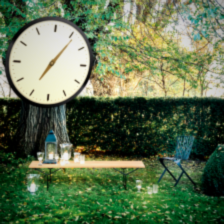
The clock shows 7.06
